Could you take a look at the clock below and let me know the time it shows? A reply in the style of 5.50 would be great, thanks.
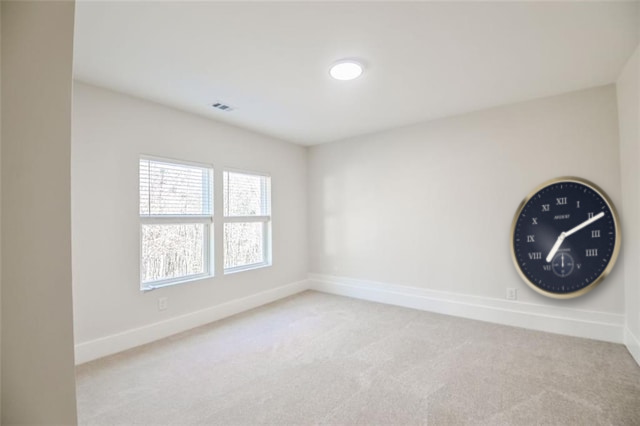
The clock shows 7.11
